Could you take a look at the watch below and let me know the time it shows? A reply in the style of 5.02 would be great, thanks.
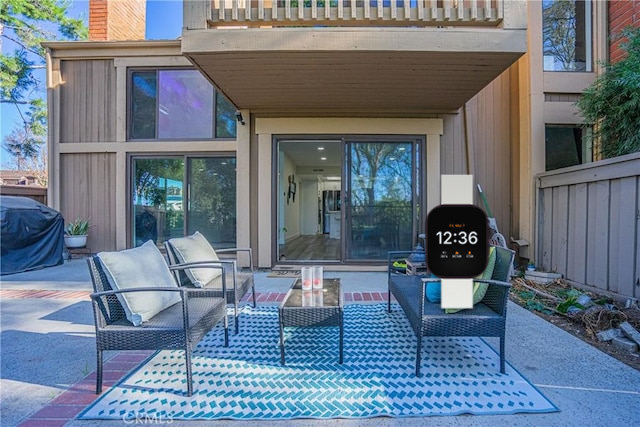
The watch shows 12.36
